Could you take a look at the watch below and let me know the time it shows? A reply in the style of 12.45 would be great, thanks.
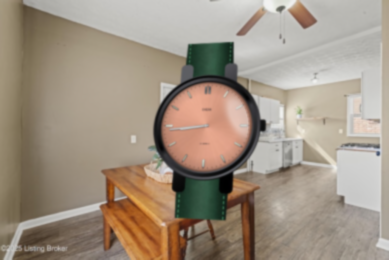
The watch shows 8.44
